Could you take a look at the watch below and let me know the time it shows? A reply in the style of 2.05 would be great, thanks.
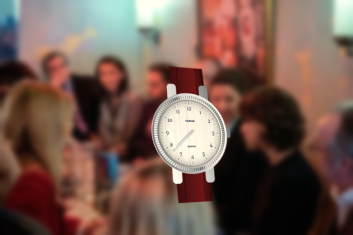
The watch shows 7.38
